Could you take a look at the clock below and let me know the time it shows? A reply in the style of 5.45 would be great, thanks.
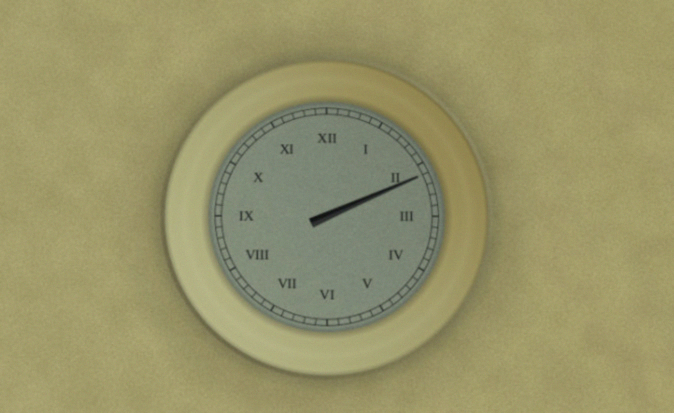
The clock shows 2.11
